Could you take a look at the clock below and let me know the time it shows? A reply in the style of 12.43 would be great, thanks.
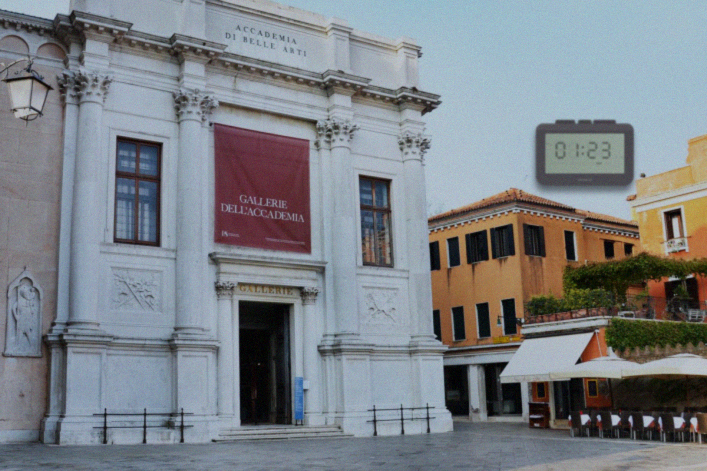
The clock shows 1.23
